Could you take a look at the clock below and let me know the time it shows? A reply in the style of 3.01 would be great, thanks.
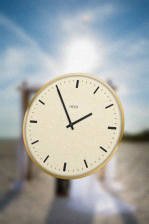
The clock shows 1.55
